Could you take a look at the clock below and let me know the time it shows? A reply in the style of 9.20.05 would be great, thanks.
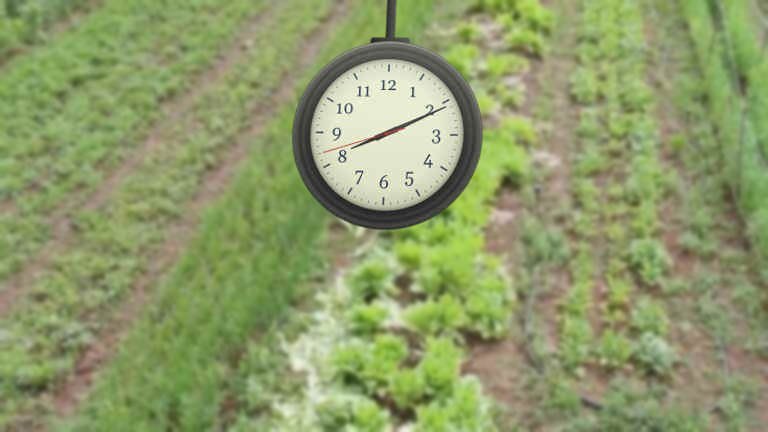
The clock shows 8.10.42
